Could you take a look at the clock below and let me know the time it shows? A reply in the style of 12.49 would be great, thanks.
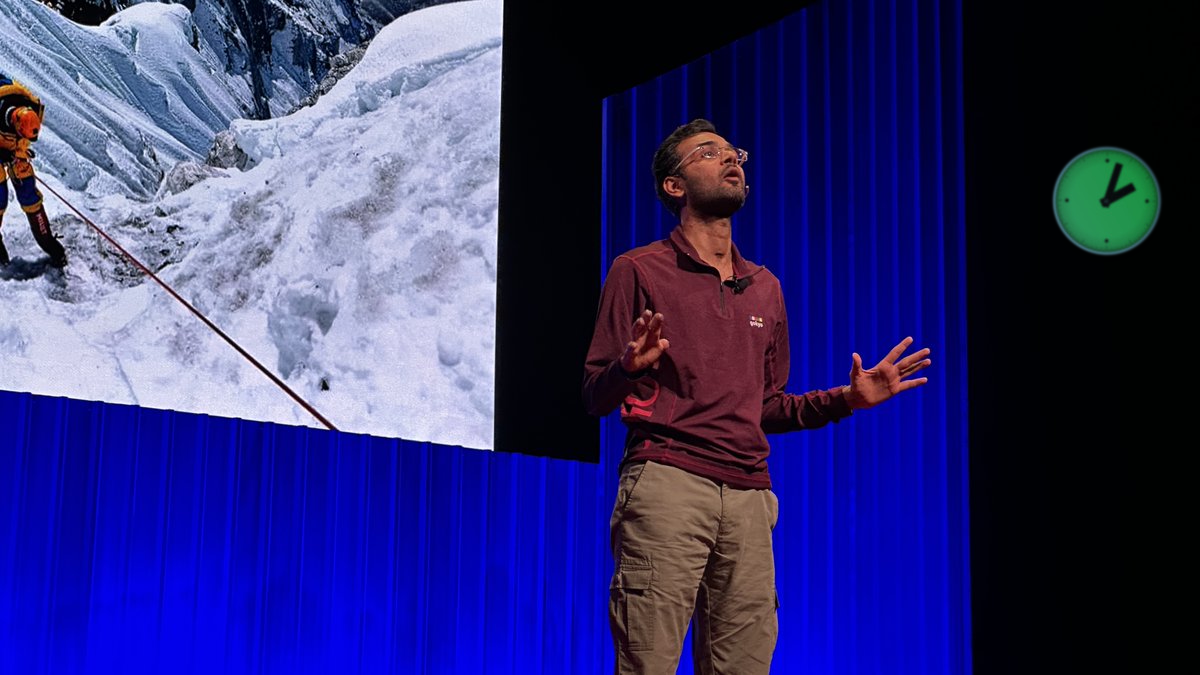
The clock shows 2.03
